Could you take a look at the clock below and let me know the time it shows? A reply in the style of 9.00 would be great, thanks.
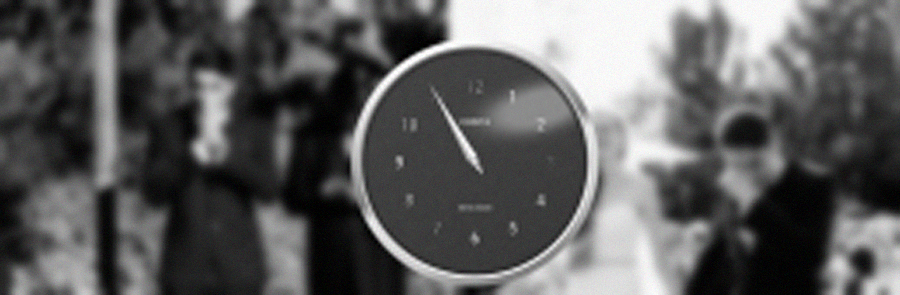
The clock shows 10.55
